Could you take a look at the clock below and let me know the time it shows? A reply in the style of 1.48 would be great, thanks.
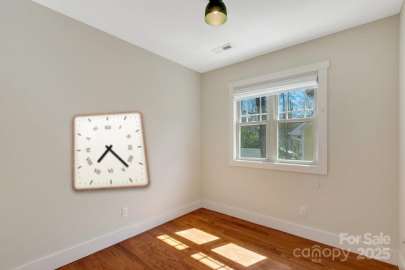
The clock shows 7.23
